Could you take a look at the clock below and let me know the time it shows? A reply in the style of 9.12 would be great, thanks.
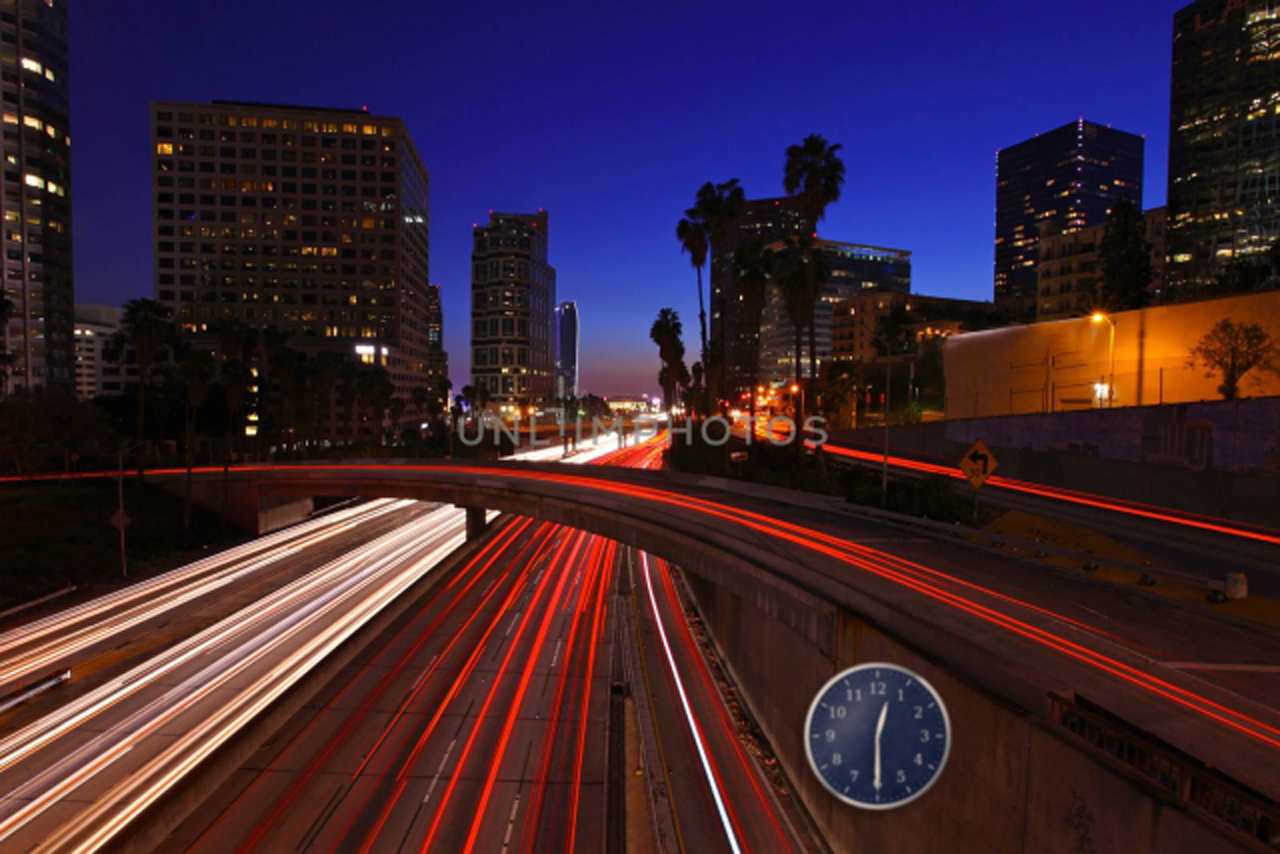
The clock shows 12.30
